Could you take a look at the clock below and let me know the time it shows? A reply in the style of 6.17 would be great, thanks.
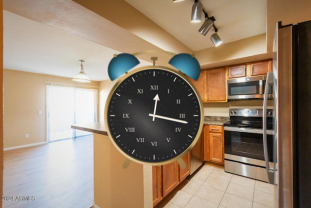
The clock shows 12.17
